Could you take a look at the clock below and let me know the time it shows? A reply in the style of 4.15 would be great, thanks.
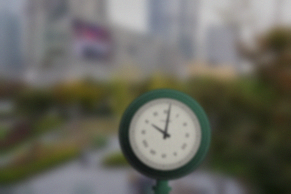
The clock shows 10.01
